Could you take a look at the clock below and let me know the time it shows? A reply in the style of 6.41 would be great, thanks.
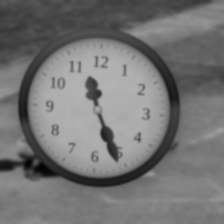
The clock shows 11.26
